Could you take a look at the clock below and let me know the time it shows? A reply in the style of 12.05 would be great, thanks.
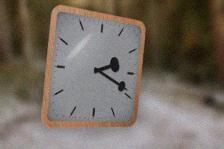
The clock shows 2.19
